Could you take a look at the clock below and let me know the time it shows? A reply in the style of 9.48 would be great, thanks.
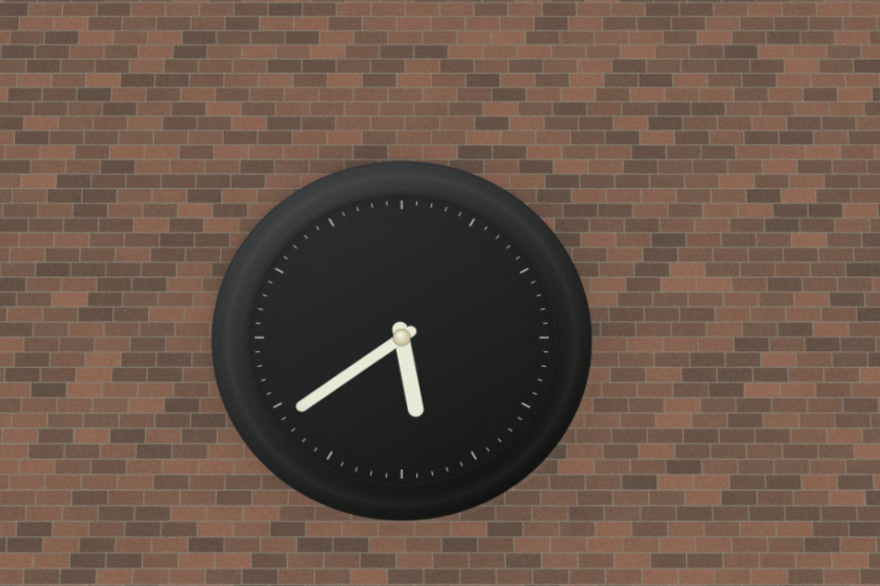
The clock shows 5.39
